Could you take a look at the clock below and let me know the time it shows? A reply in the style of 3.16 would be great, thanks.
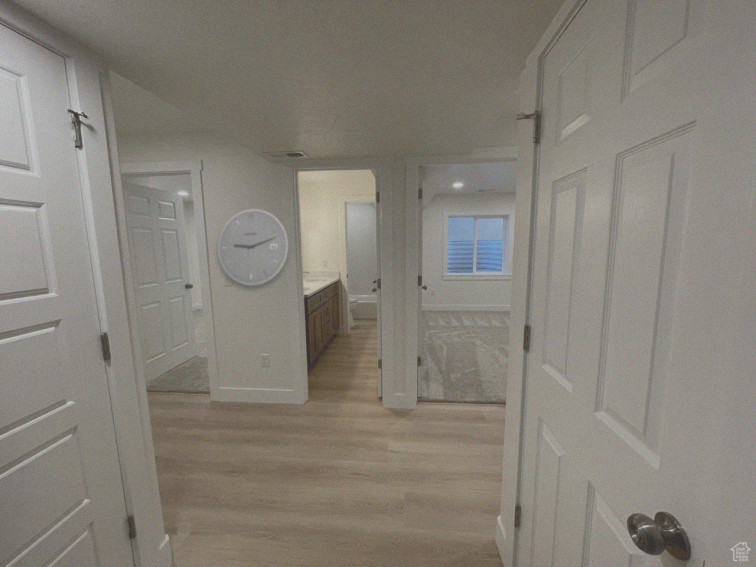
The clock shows 9.12
